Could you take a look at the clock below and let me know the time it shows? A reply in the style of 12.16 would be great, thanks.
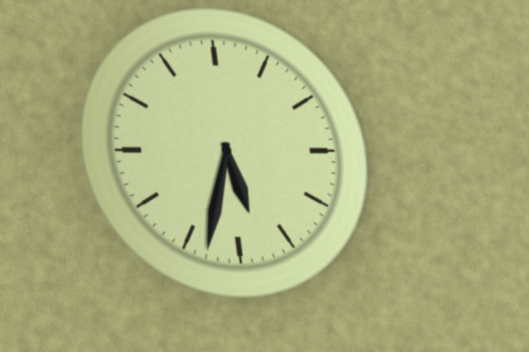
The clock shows 5.33
